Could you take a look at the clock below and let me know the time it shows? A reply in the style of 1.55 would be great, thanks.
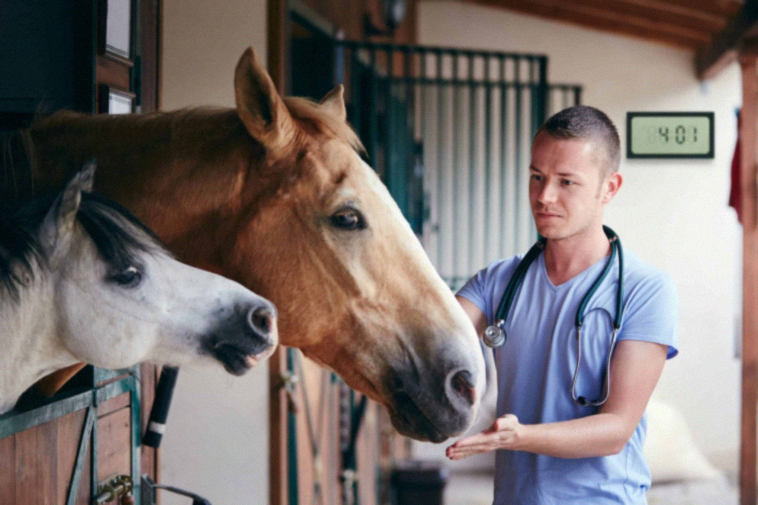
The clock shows 4.01
